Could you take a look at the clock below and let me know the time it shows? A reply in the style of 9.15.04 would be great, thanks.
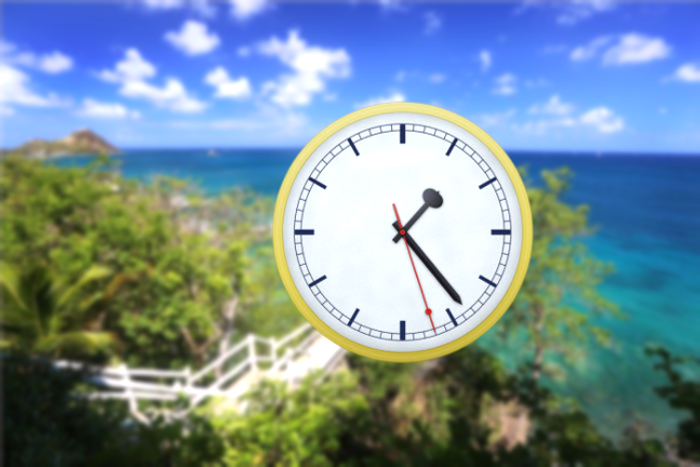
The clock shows 1.23.27
